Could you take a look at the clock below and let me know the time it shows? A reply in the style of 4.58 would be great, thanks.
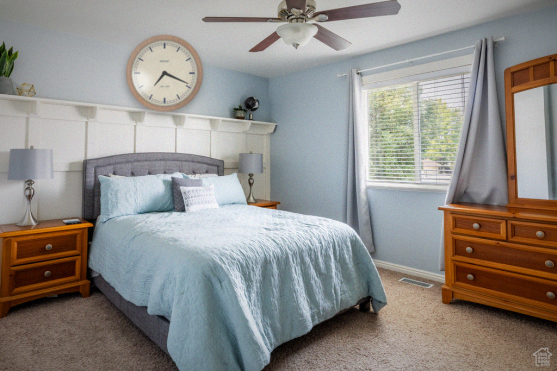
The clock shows 7.19
